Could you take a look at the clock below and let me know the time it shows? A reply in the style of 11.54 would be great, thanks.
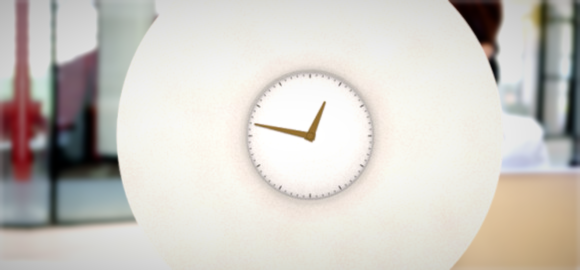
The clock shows 12.47
